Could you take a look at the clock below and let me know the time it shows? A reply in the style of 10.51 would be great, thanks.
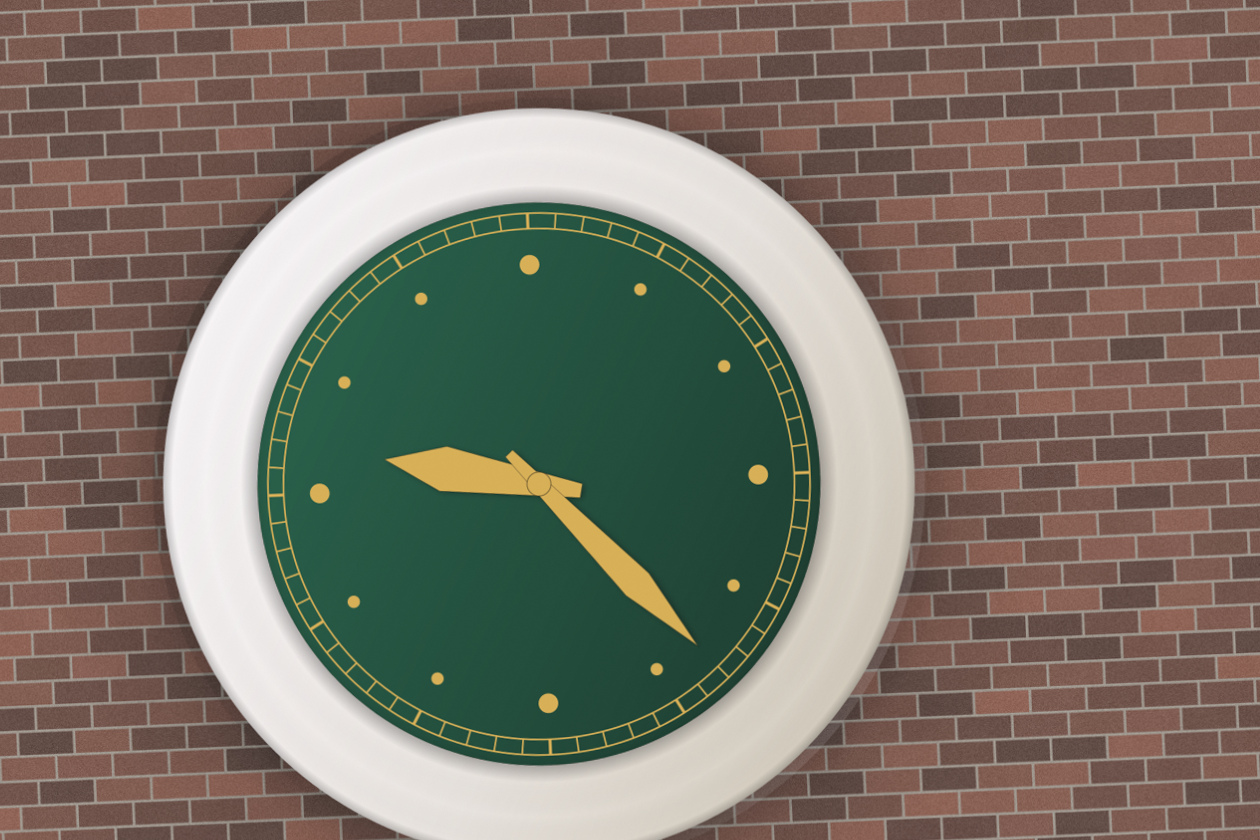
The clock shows 9.23
